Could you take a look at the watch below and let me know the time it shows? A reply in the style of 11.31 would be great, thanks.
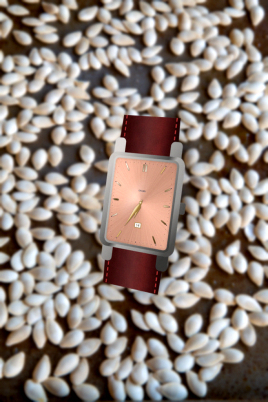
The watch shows 6.35
